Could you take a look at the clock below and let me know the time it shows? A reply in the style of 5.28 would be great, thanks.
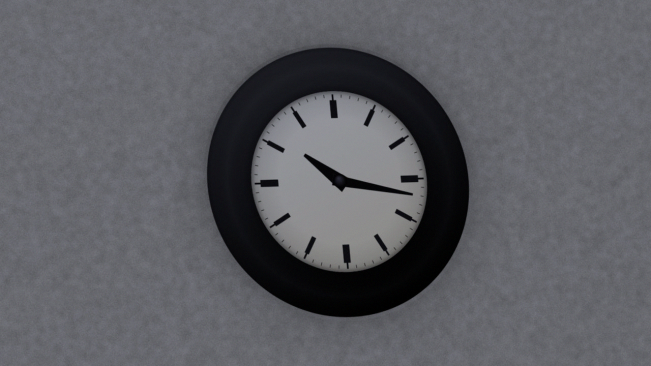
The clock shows 10.17
